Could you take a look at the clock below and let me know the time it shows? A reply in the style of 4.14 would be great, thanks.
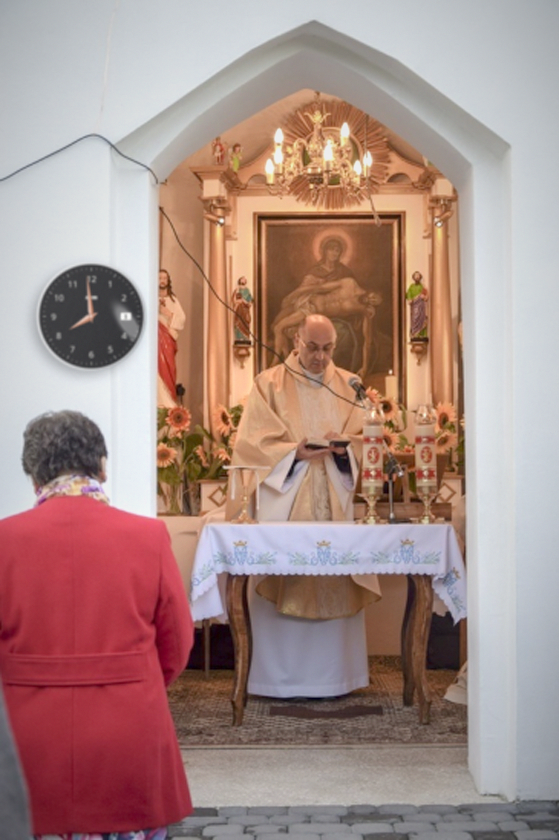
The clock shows 7.59
